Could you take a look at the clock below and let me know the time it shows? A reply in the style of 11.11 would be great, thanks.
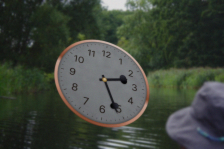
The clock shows 2.26
